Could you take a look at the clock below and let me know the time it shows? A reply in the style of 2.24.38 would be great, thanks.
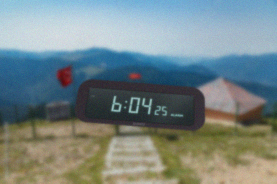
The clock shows 6.04.25
